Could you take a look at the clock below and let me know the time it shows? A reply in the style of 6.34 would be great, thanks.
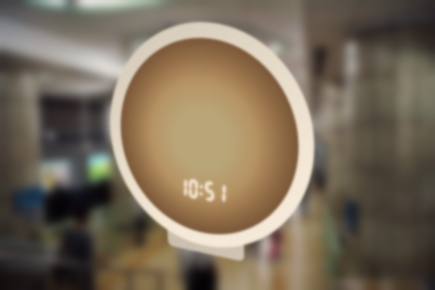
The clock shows 10.51
